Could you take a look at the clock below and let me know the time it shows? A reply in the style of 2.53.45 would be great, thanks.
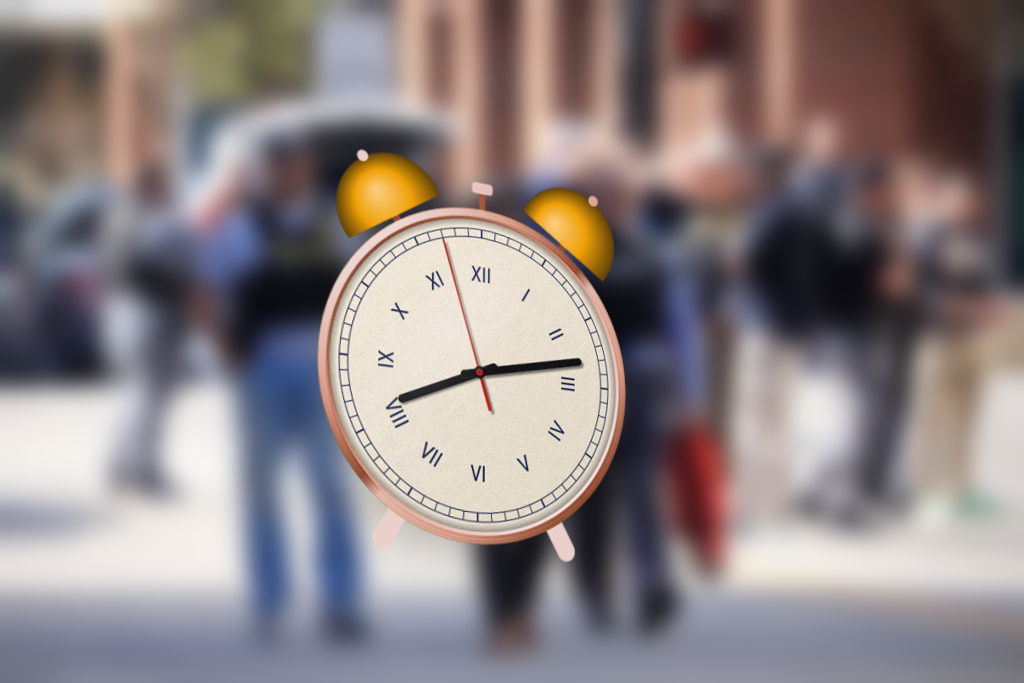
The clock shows 8.12.57
